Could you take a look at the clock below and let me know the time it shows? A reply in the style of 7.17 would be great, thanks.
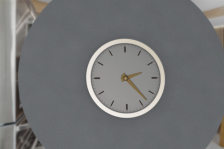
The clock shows 2.23
